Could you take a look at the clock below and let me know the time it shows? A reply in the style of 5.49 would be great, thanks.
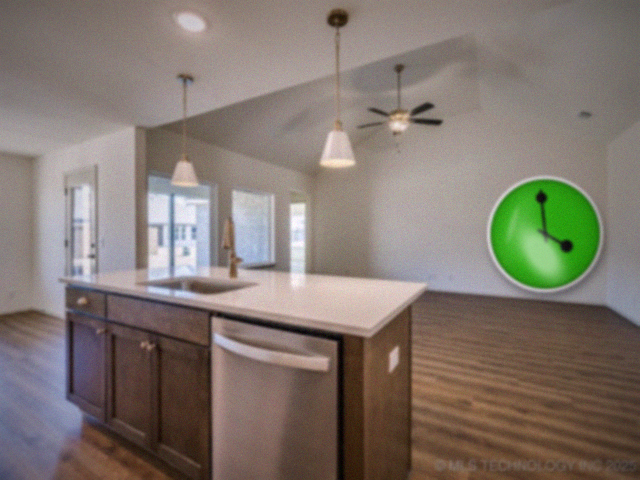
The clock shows 3.59
